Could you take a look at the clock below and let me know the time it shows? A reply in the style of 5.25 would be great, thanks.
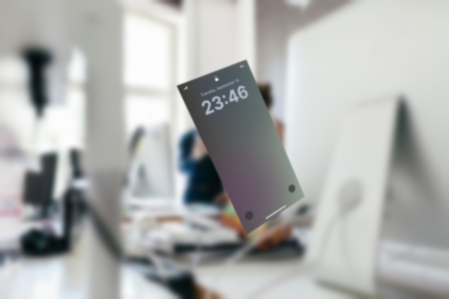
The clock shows 23.46
